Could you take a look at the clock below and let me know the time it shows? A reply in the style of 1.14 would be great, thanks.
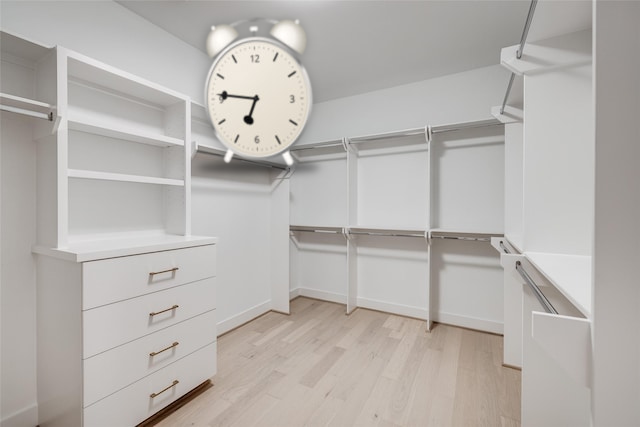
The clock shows 6.46
